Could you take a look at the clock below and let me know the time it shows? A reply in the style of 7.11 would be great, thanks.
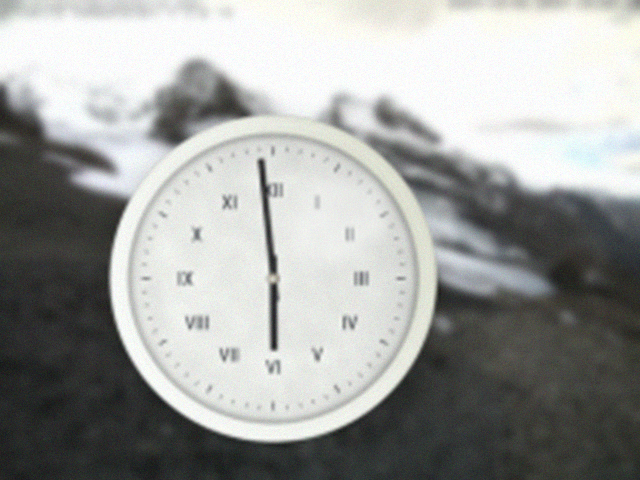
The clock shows 5.59
